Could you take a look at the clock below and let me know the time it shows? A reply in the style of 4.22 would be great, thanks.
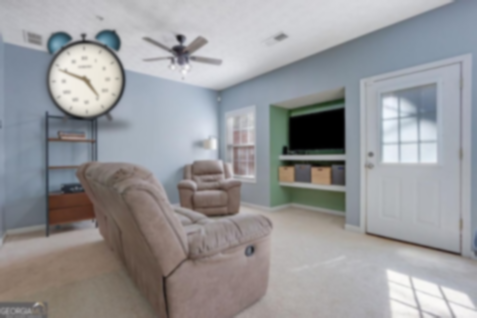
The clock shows 4.49
